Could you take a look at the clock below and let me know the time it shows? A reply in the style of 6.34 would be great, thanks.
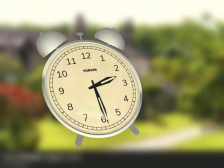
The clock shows 2.29
